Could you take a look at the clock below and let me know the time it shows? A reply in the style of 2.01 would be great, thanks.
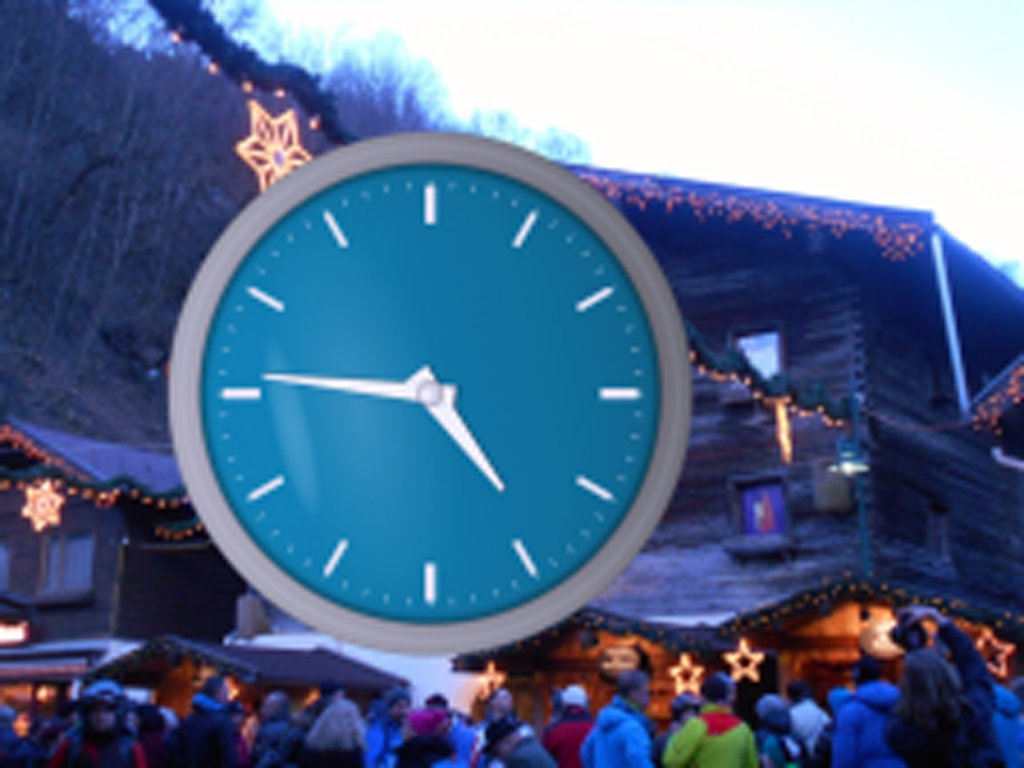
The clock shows 4.46
